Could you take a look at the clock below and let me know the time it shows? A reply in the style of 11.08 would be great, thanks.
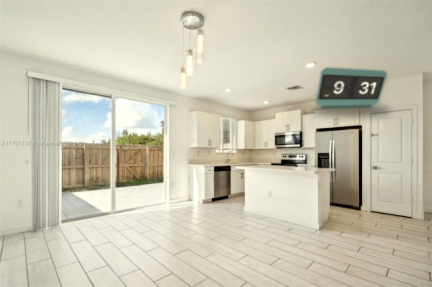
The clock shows 9.31
